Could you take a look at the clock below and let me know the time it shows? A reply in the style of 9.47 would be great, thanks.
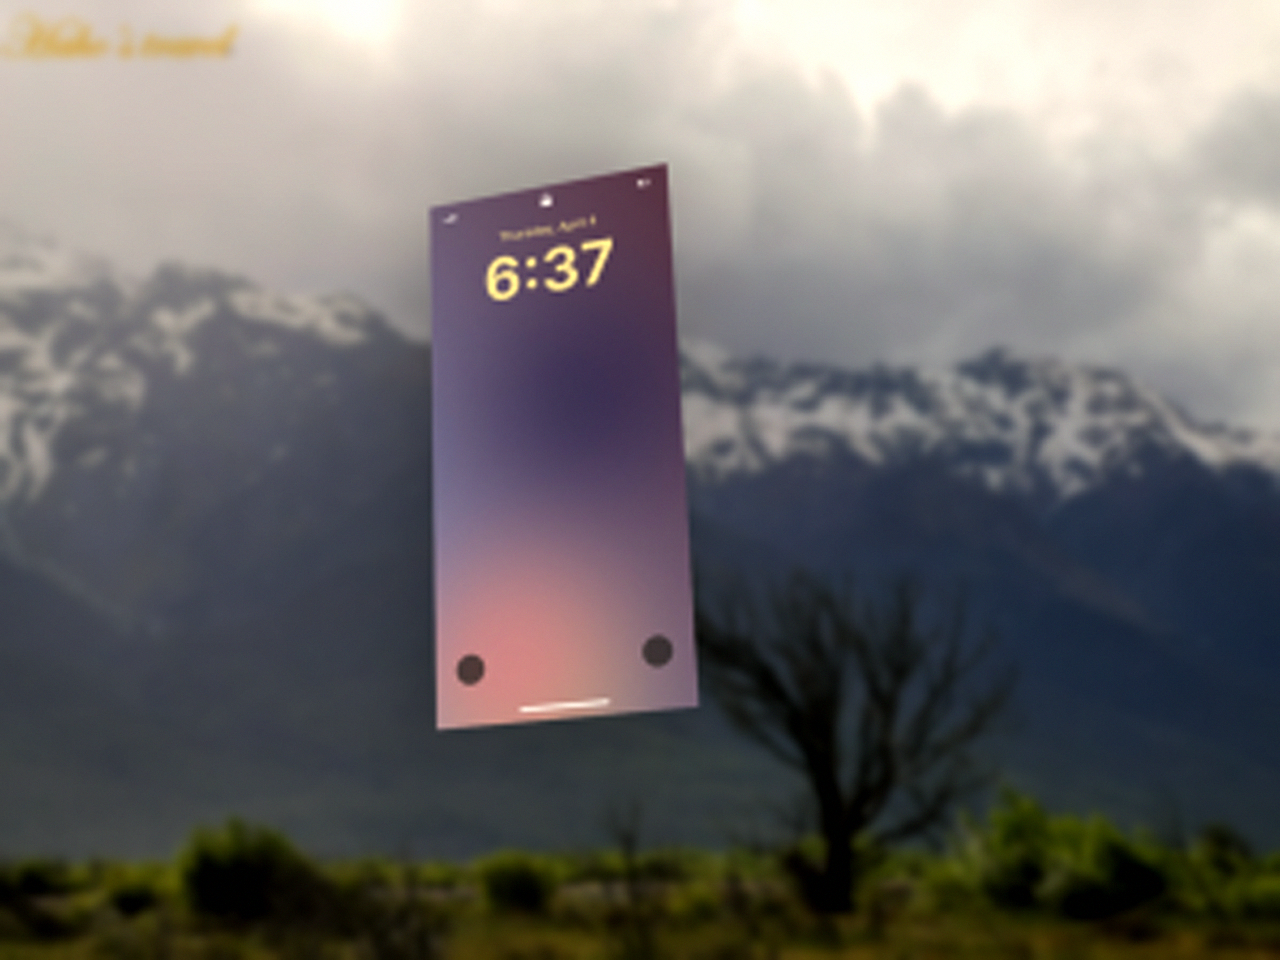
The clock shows 6.37
